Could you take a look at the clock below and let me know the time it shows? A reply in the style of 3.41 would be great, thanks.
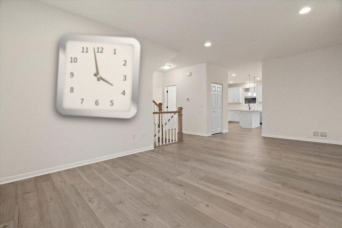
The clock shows 3.58
